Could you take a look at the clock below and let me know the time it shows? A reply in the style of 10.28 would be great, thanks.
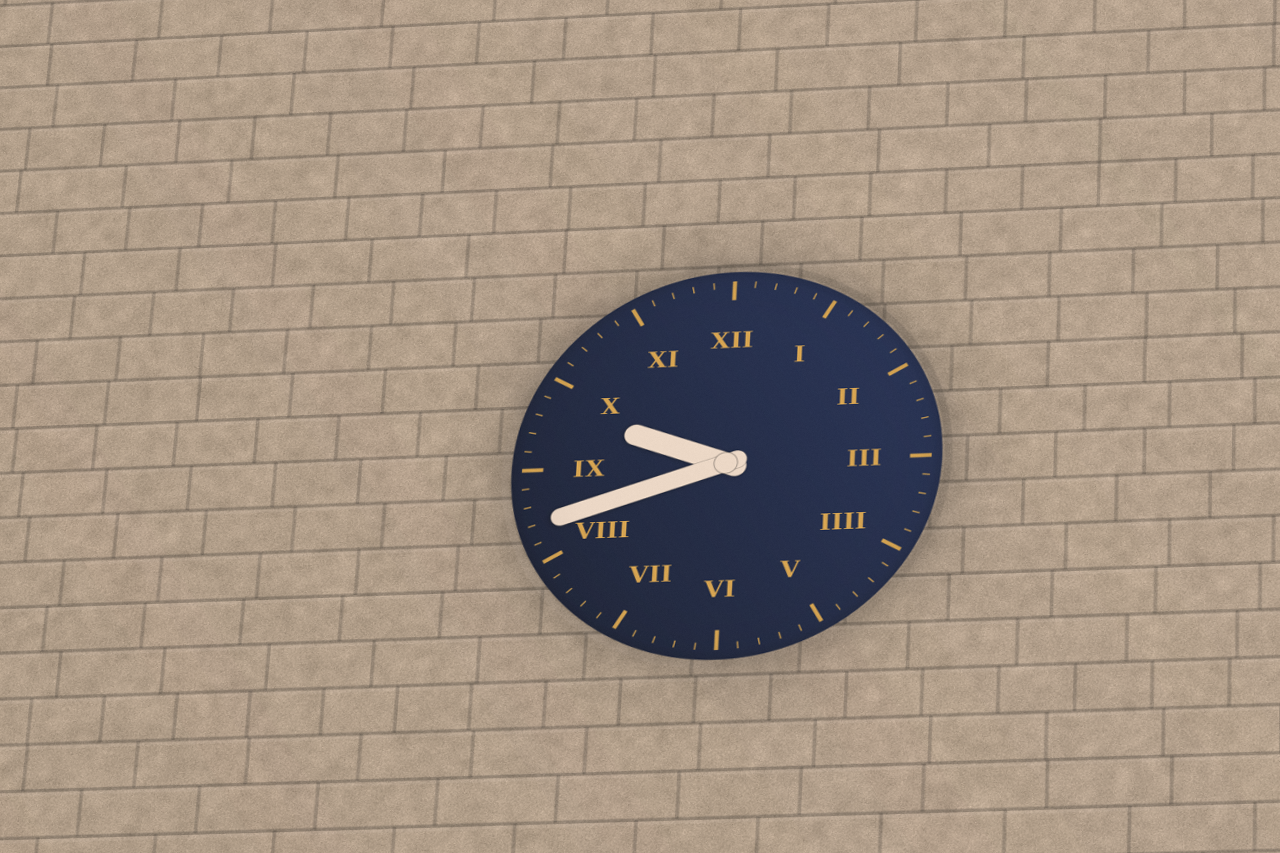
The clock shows 9.42
